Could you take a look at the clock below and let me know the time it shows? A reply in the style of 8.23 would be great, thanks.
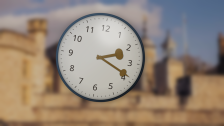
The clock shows 2.19
